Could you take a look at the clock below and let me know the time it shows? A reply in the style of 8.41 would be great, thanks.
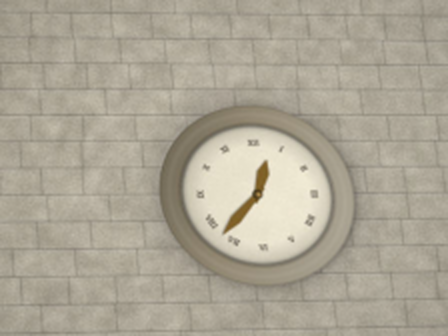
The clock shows 12.37
